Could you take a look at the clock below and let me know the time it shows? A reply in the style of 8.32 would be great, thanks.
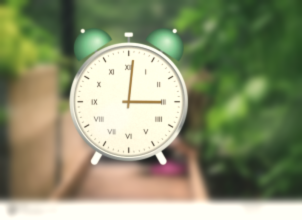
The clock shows 3.01
